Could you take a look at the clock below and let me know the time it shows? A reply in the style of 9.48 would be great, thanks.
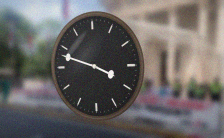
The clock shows 3.48
